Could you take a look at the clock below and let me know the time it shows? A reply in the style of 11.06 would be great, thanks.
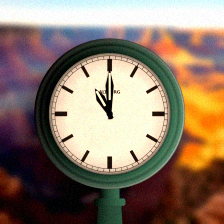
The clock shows 11.00
